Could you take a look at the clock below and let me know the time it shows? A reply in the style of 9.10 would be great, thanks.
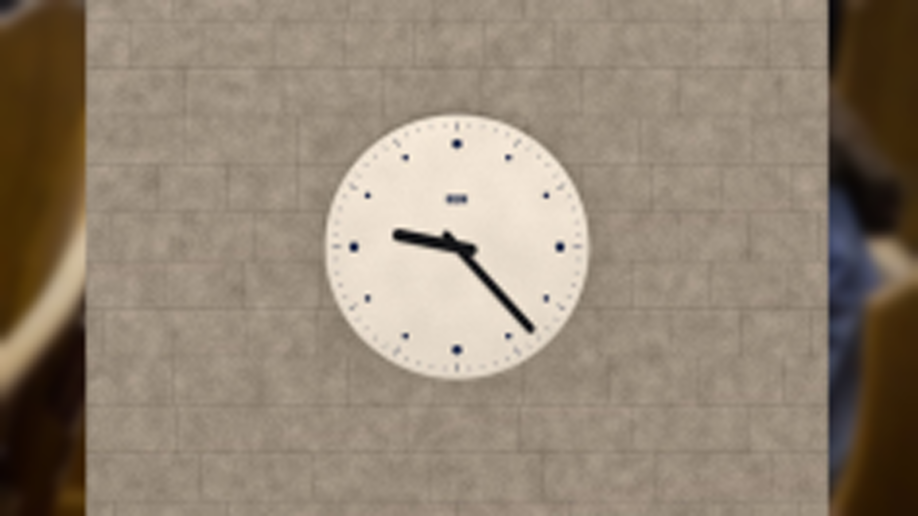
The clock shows 9.23
